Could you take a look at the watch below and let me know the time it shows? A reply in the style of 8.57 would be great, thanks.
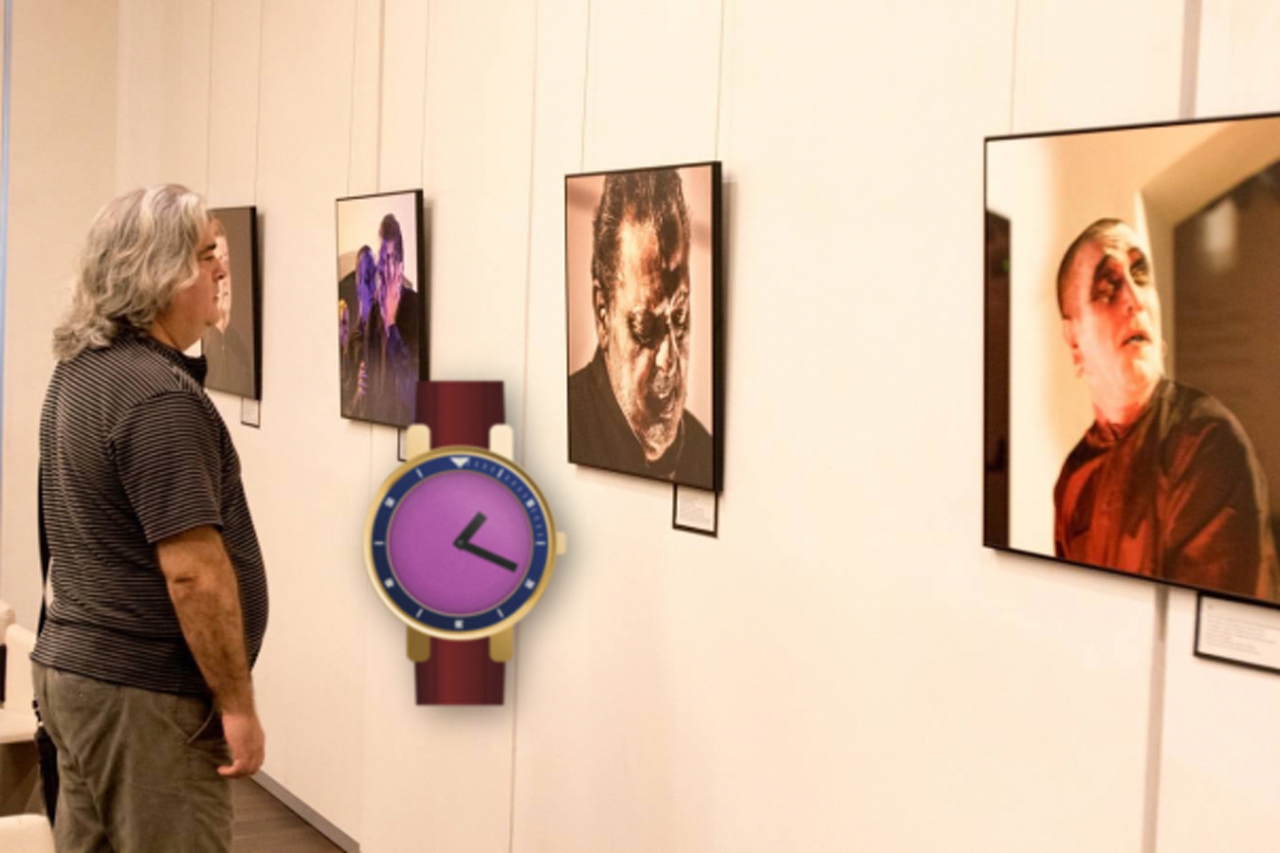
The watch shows 1.19
